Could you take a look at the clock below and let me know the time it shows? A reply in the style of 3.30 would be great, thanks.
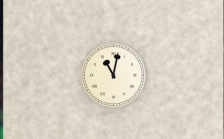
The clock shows 11.02
